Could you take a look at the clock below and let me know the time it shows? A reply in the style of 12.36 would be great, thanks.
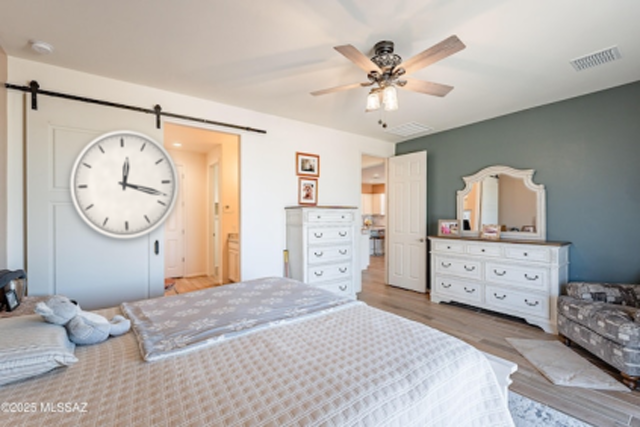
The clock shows 12.18
